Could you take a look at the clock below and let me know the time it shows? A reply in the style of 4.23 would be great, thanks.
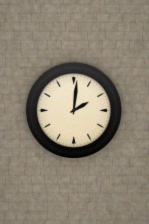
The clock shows 2.01
